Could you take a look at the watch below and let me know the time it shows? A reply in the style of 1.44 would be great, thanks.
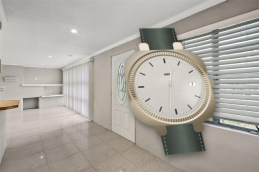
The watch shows 12.32
